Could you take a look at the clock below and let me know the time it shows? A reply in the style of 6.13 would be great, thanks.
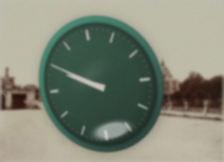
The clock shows 9.50
